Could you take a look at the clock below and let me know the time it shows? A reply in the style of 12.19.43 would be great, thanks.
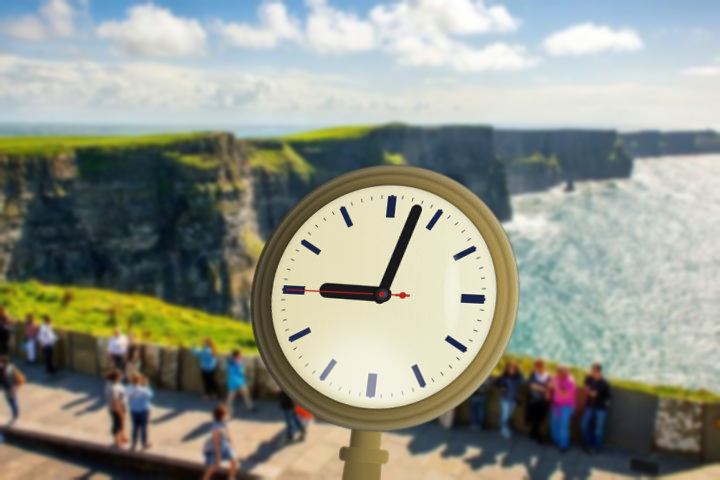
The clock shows 9.02.45
